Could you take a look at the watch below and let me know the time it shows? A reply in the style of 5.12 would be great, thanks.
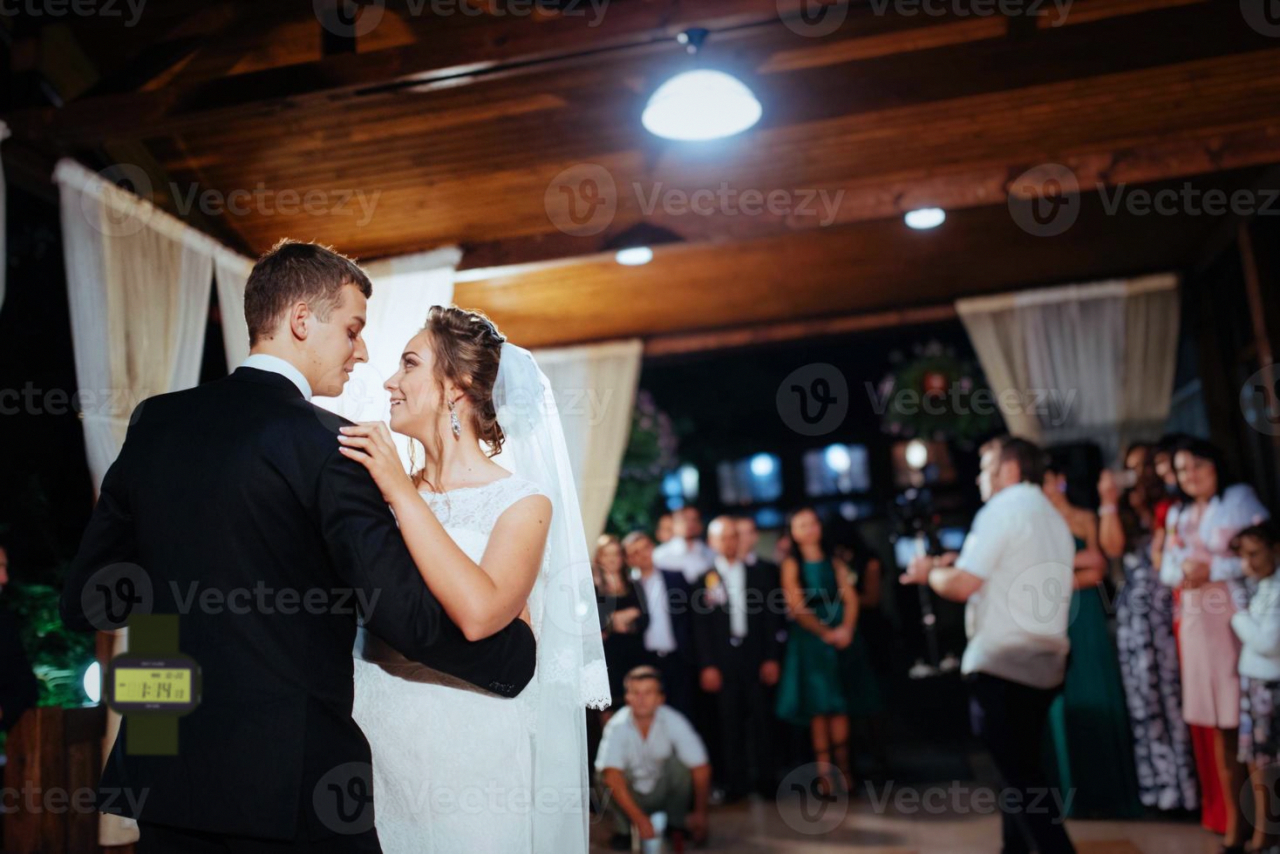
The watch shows 1.14
